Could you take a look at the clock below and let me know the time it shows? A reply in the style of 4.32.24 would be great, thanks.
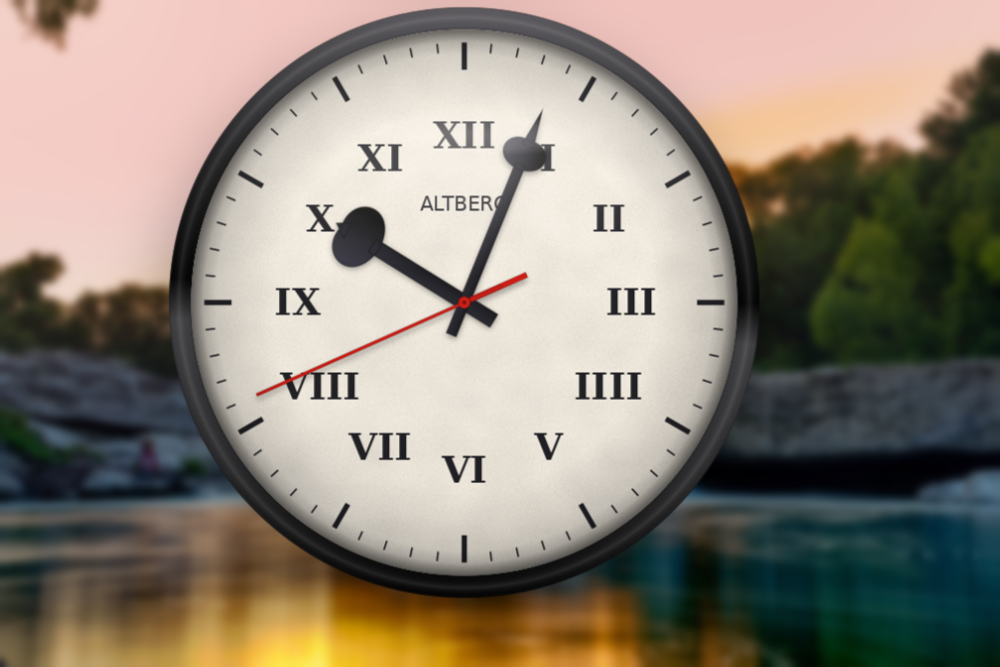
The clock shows 10.03.41
